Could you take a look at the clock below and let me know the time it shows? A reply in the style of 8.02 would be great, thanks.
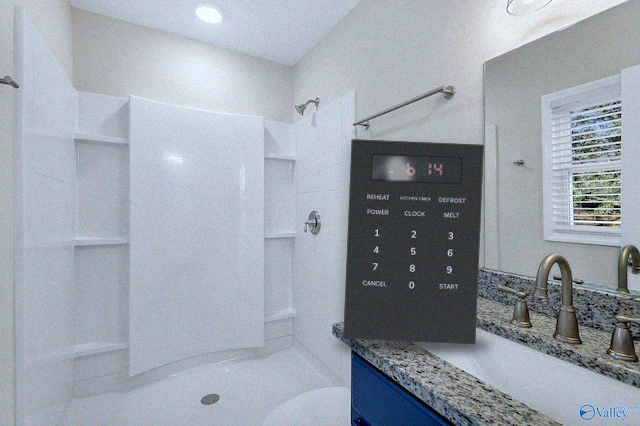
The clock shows 6.14
